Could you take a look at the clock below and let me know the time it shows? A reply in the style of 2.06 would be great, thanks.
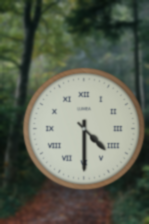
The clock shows 4.30
